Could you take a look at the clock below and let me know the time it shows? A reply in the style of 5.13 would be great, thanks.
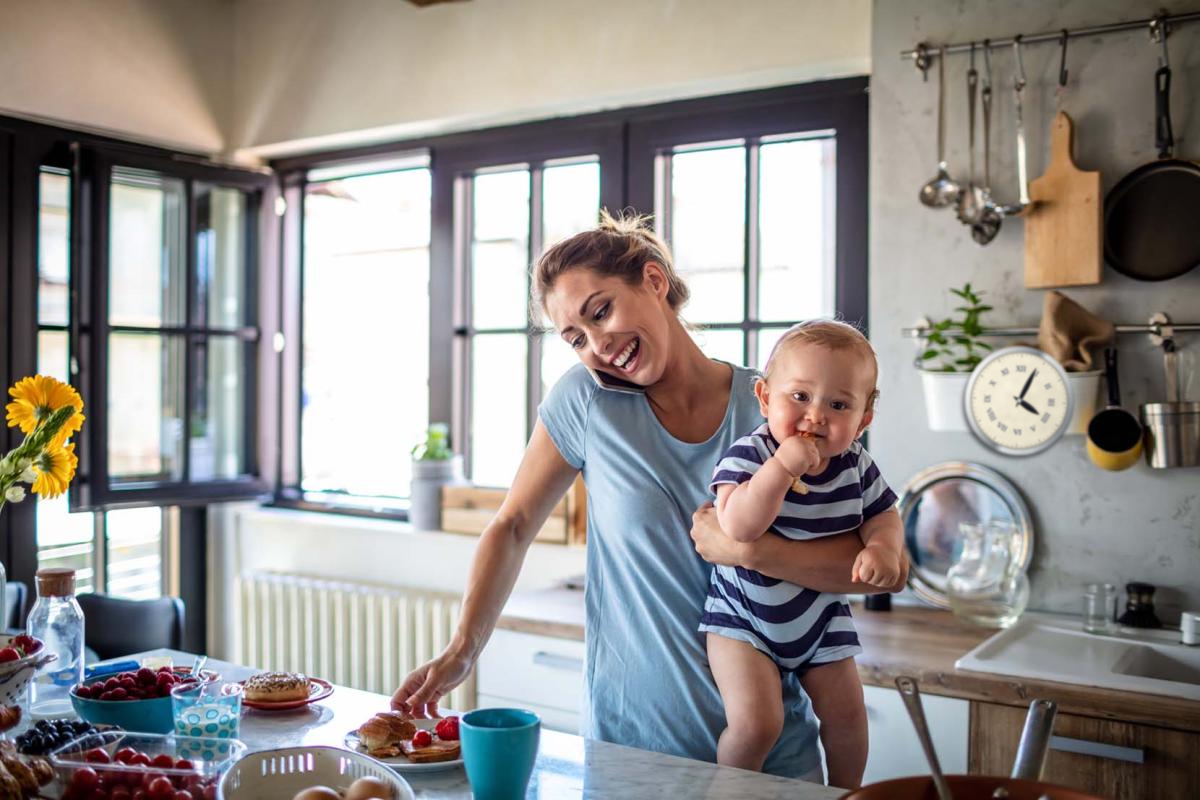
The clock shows 4.04
